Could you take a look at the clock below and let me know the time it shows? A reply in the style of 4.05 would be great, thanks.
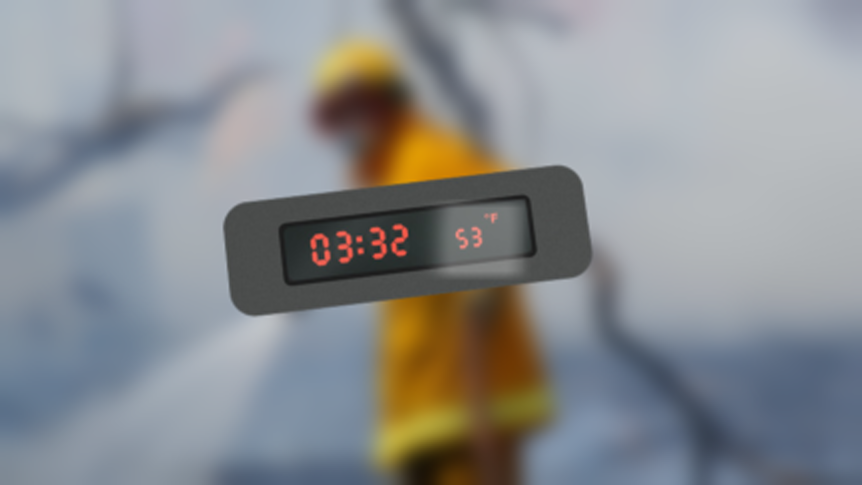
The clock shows 3.32
